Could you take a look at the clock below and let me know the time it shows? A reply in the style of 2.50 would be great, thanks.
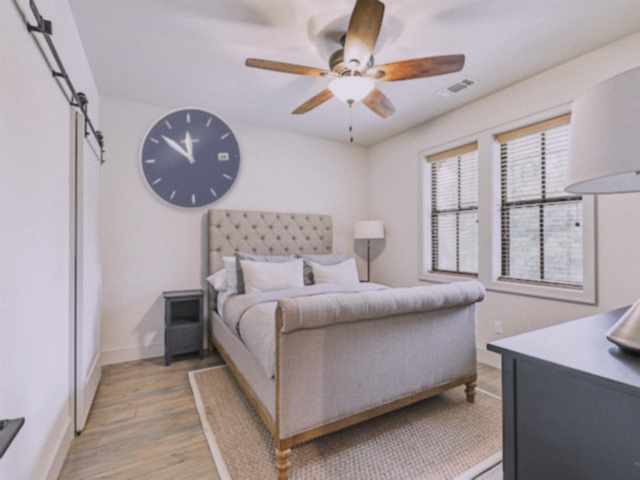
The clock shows 11.52
